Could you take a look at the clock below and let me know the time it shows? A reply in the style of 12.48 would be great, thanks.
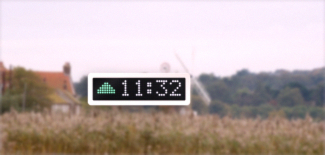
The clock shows 11.32
